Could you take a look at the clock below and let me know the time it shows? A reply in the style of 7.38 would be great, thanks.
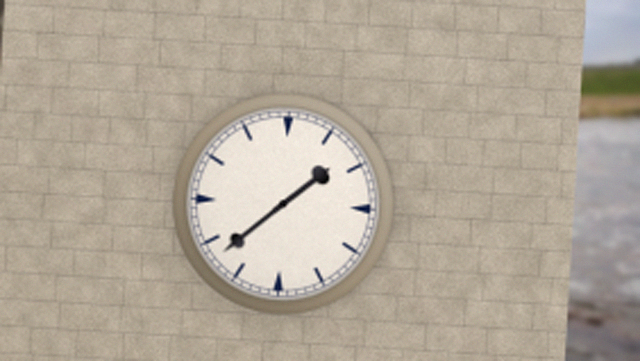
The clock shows 1.38
